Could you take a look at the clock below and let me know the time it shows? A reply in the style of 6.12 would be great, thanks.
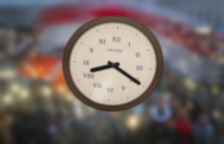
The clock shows 8.20
